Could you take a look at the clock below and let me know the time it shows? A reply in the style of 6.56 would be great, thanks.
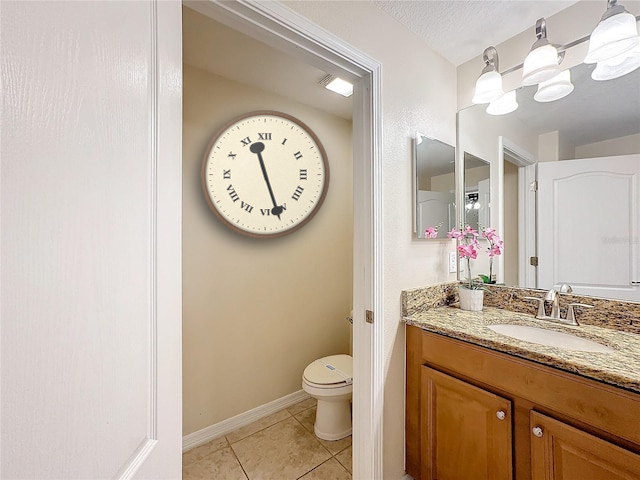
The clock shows 11.27
